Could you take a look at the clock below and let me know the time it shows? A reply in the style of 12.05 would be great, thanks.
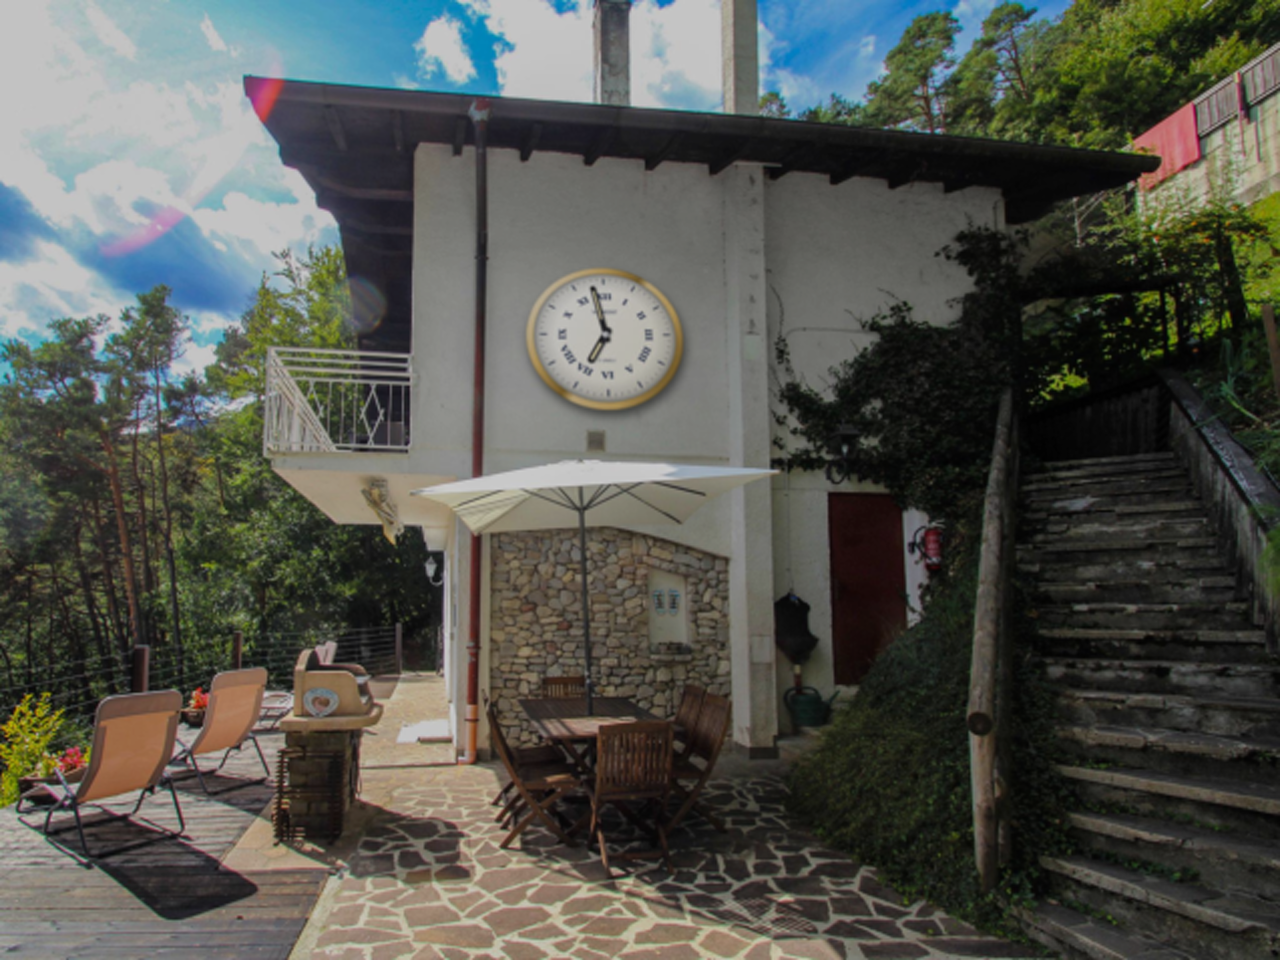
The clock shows 6.58
